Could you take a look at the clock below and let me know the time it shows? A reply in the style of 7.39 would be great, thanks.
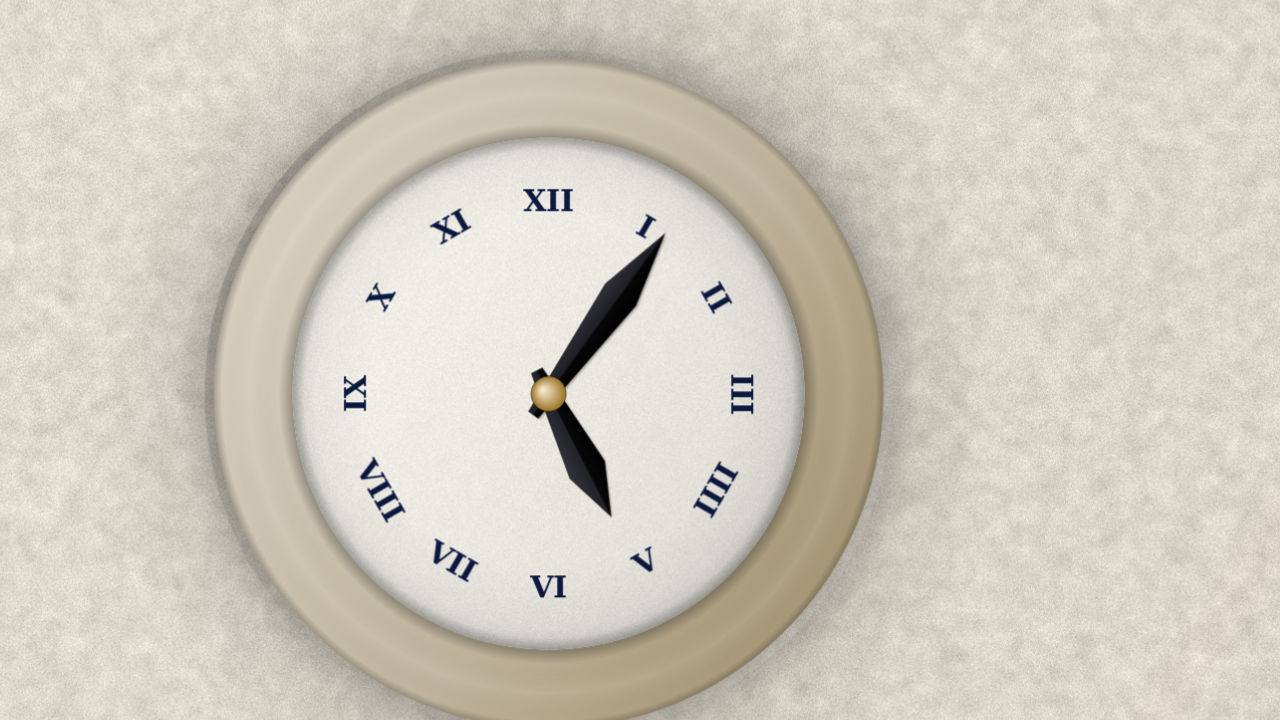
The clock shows 5.06
